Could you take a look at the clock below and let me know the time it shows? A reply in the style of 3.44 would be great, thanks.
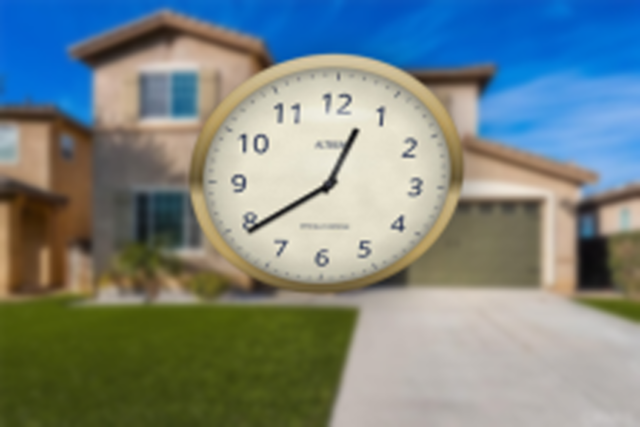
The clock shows 12.39
